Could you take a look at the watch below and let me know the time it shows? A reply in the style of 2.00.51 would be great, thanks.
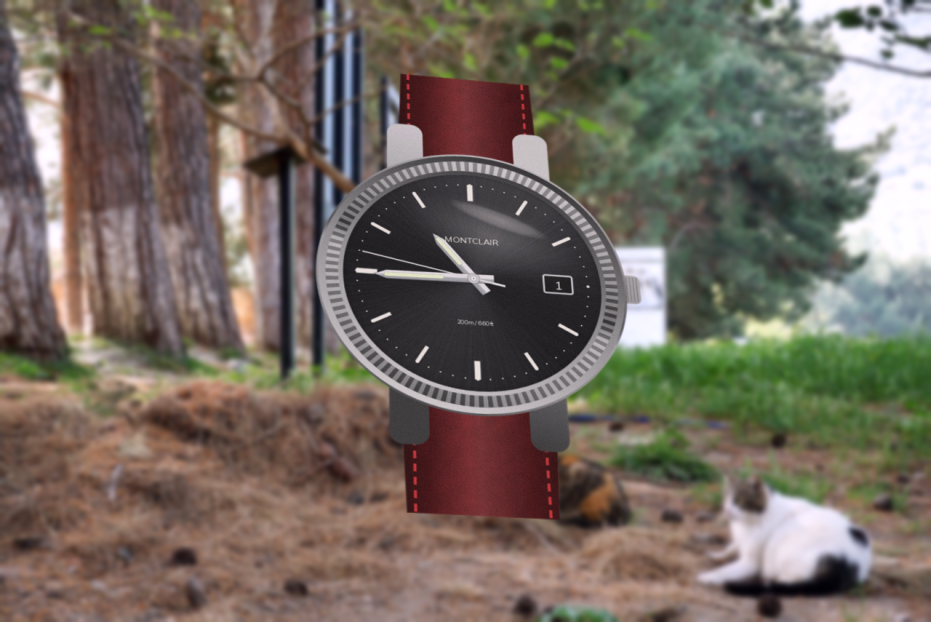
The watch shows 10.44.47
